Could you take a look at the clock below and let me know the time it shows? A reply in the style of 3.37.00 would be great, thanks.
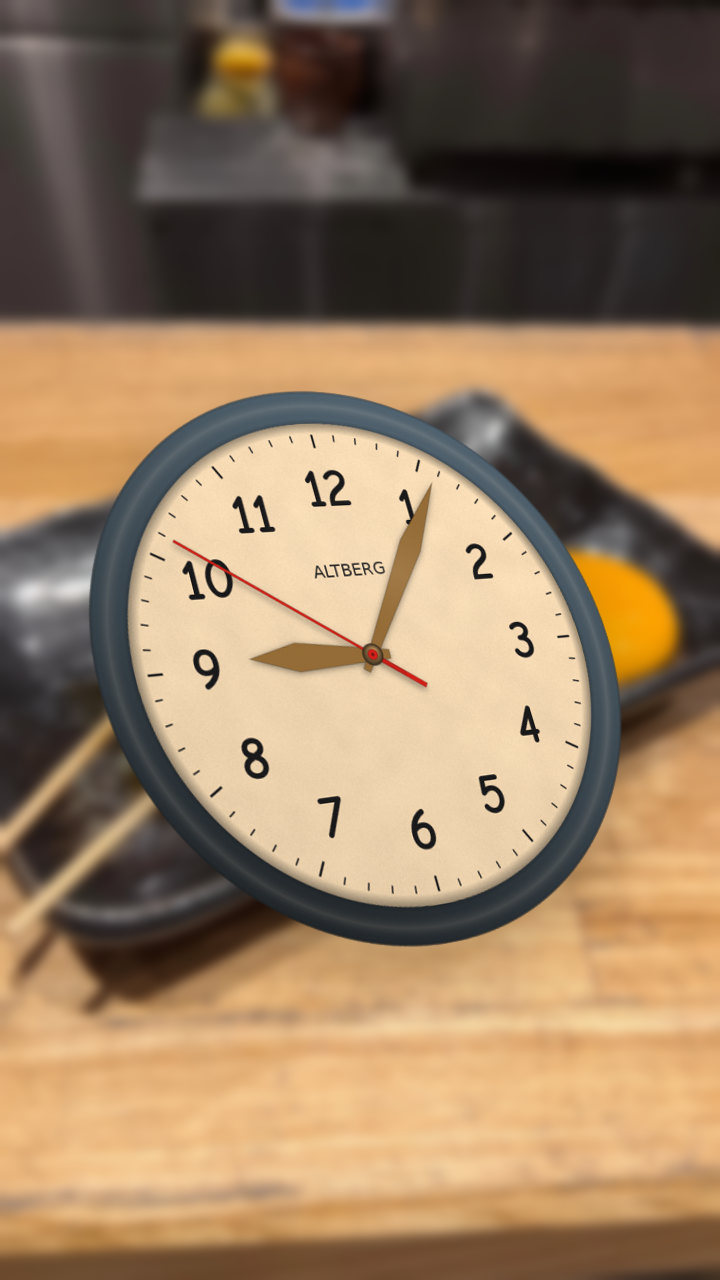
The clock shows 9.05.51
